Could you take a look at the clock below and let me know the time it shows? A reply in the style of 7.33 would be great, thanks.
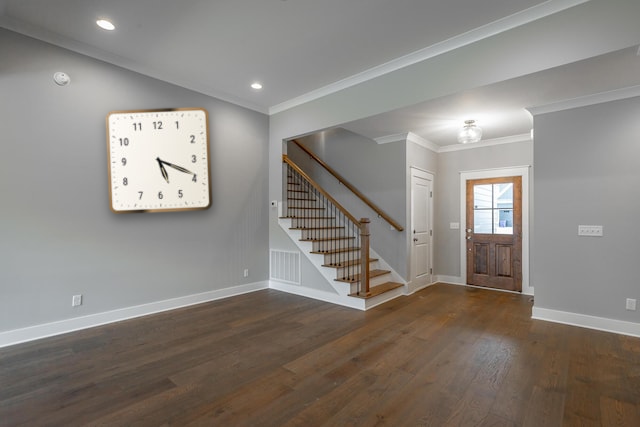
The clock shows 5.19
